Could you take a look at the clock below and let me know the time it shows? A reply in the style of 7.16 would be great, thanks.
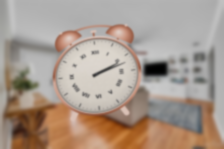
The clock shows 2.12
